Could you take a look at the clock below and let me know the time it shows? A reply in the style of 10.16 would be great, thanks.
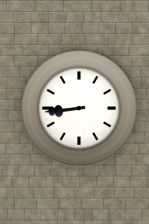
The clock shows 8.44
